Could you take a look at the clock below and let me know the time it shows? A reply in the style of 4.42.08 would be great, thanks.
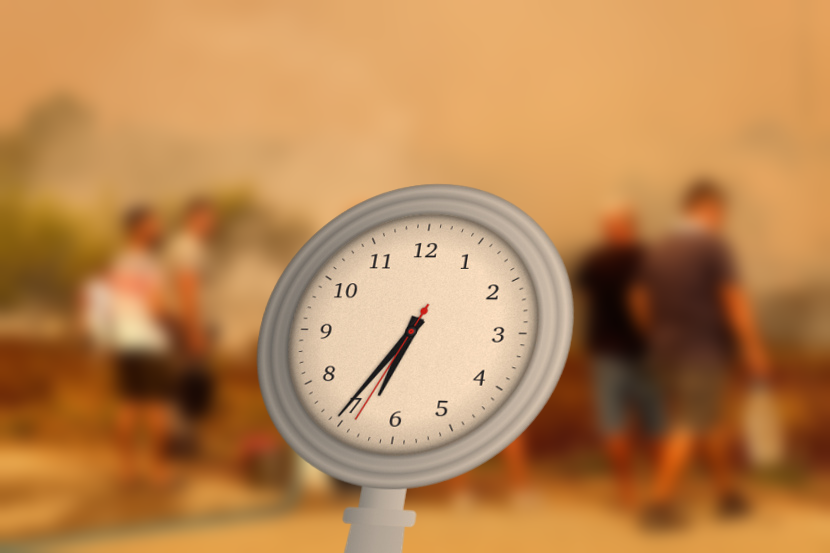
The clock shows 6.35.34
